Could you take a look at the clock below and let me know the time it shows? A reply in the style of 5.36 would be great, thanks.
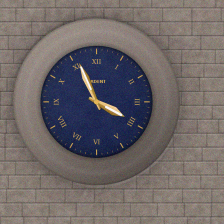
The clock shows 3.56
